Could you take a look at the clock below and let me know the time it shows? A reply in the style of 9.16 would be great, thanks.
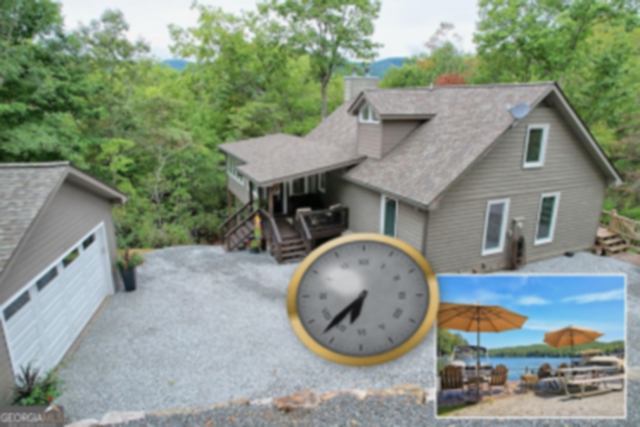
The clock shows 6.37
